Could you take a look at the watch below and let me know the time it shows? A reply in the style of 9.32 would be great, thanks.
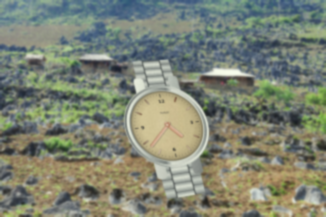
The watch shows 4.38
